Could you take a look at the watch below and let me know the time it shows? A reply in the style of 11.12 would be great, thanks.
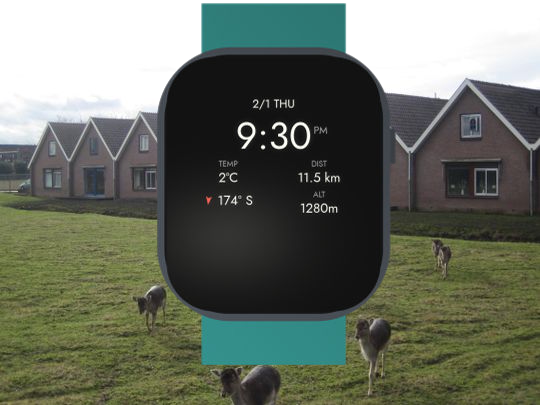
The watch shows 9.30
